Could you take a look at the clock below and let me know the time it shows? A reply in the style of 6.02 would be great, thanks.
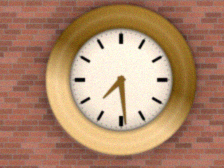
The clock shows 7.29
